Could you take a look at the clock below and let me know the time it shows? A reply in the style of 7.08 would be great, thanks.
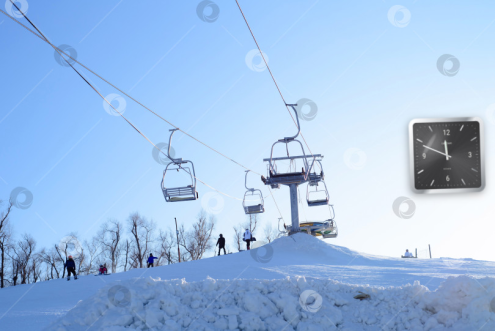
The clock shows 11.49
